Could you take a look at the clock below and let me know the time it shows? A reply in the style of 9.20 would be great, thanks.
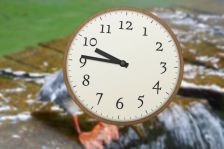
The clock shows 9.46
